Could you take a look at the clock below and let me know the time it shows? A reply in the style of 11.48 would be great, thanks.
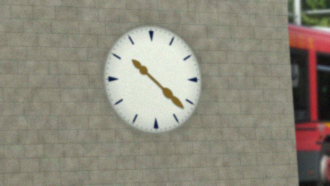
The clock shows 10.22
